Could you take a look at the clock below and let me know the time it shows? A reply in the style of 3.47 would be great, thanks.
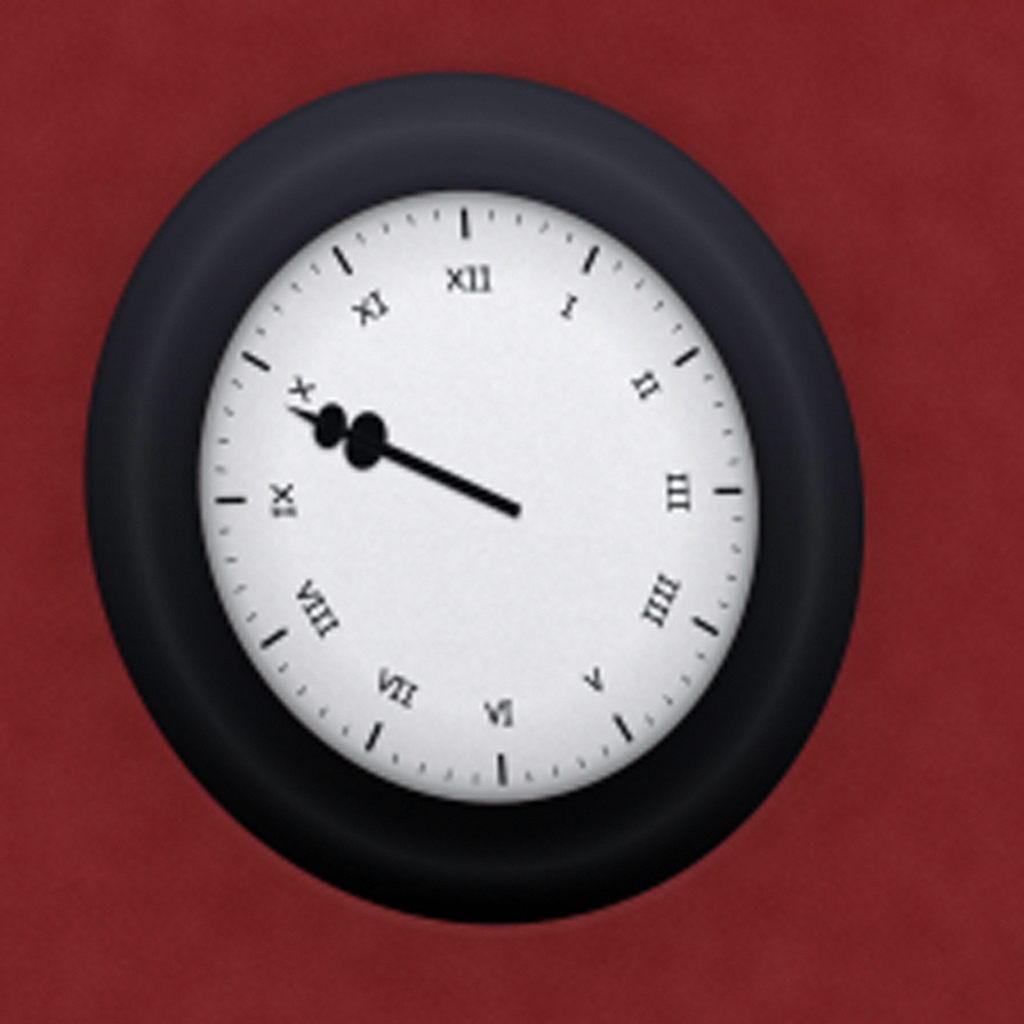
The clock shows 9.49
